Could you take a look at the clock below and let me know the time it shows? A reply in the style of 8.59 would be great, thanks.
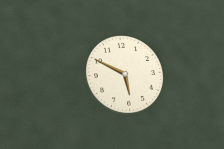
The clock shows 5.50
